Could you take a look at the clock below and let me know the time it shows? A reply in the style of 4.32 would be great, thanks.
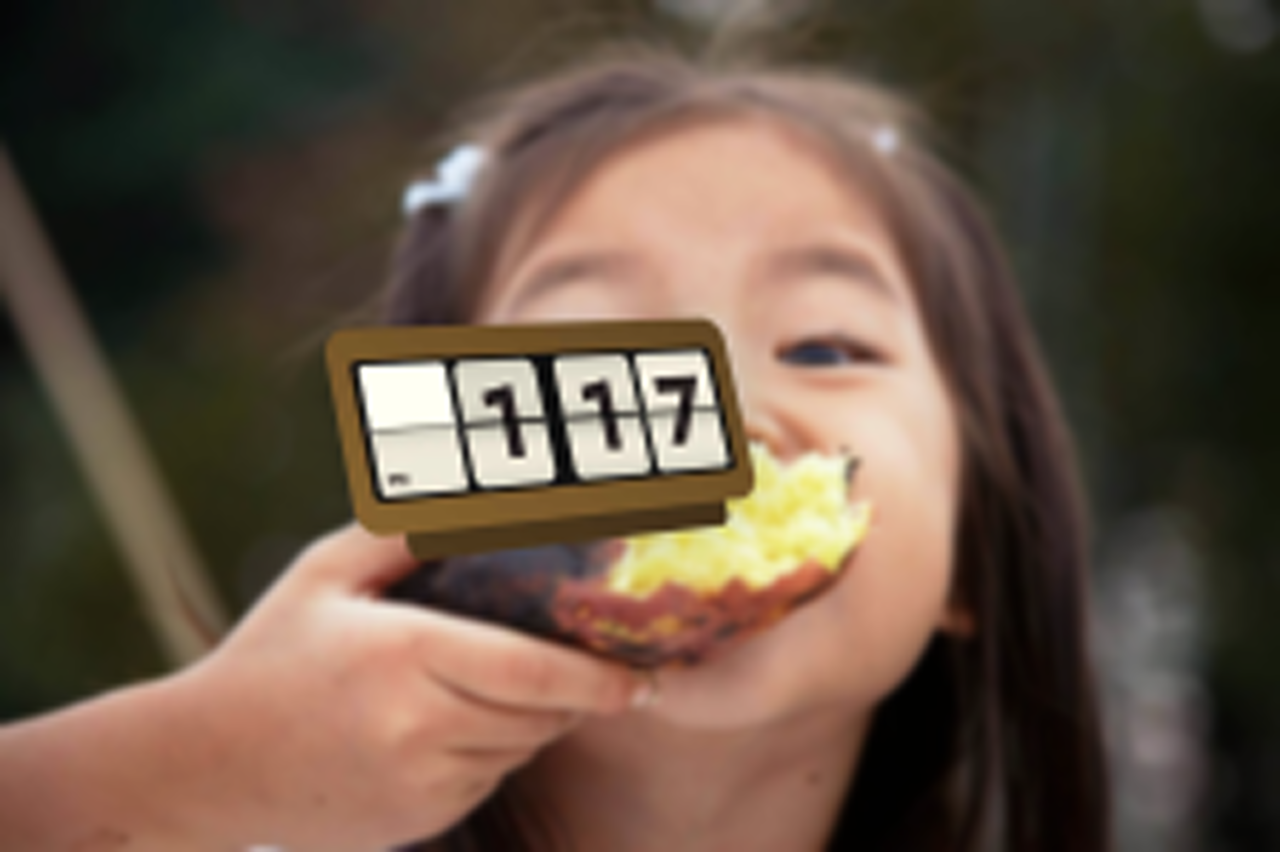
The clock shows 1.17
